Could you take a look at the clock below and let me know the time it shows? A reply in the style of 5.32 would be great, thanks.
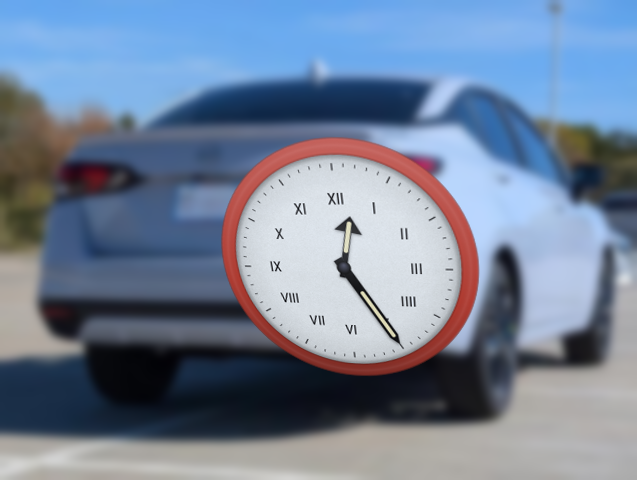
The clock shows 12.25
